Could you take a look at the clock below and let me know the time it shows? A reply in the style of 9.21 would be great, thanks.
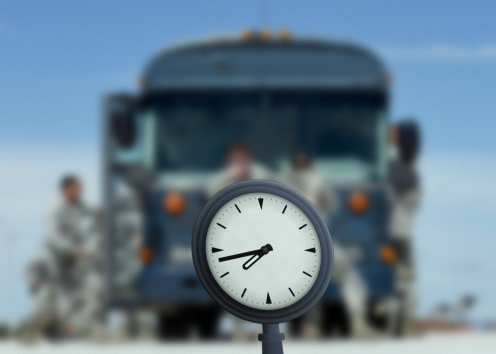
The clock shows 7.43
